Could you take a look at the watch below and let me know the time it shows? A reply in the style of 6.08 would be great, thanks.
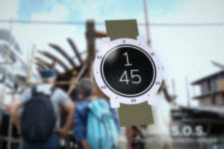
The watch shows 1.45
